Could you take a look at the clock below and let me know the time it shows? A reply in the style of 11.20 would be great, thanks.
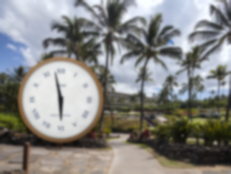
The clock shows 5.58
